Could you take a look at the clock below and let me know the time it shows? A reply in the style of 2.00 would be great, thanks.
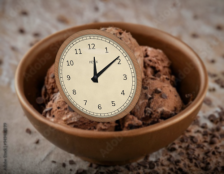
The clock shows 12.09
